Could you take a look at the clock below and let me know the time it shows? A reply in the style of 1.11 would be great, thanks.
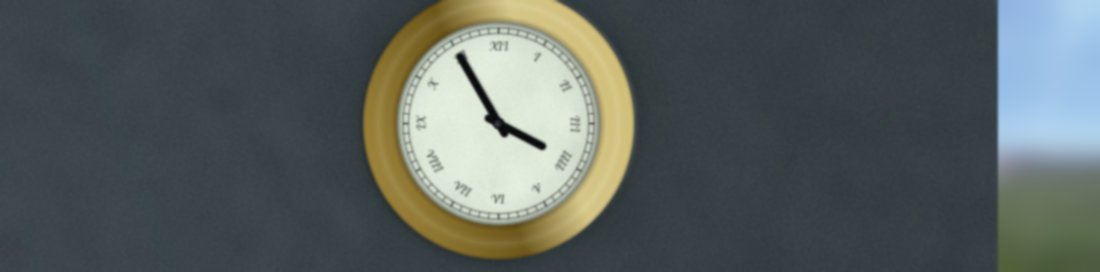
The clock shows 3.55
